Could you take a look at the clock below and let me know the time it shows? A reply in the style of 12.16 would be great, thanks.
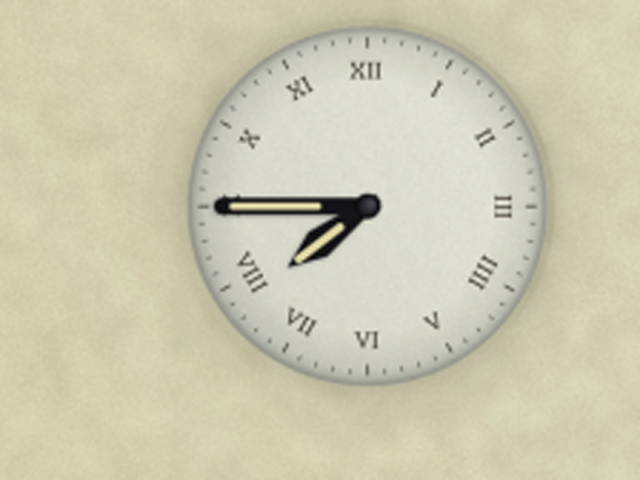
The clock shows 7.45
